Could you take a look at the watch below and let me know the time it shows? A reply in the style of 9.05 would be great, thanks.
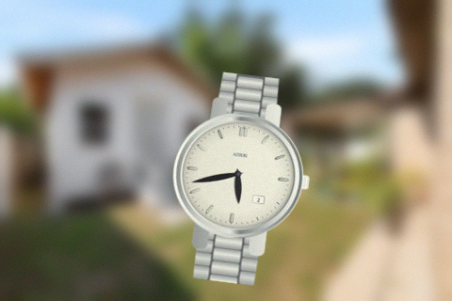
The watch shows 5.42
